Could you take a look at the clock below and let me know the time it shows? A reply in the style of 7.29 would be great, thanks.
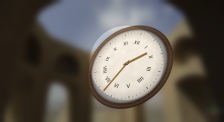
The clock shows 1.33
